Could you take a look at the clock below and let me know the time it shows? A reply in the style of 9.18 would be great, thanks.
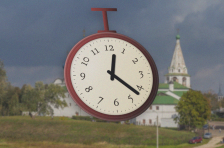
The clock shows 12.22
